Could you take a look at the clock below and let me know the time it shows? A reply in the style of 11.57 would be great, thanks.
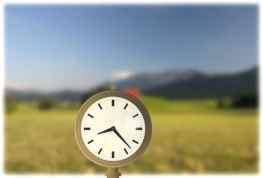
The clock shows 8.23
